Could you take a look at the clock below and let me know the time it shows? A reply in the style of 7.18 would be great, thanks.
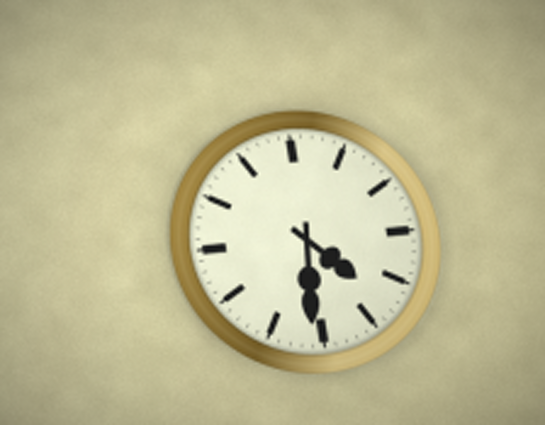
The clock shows 4.31
